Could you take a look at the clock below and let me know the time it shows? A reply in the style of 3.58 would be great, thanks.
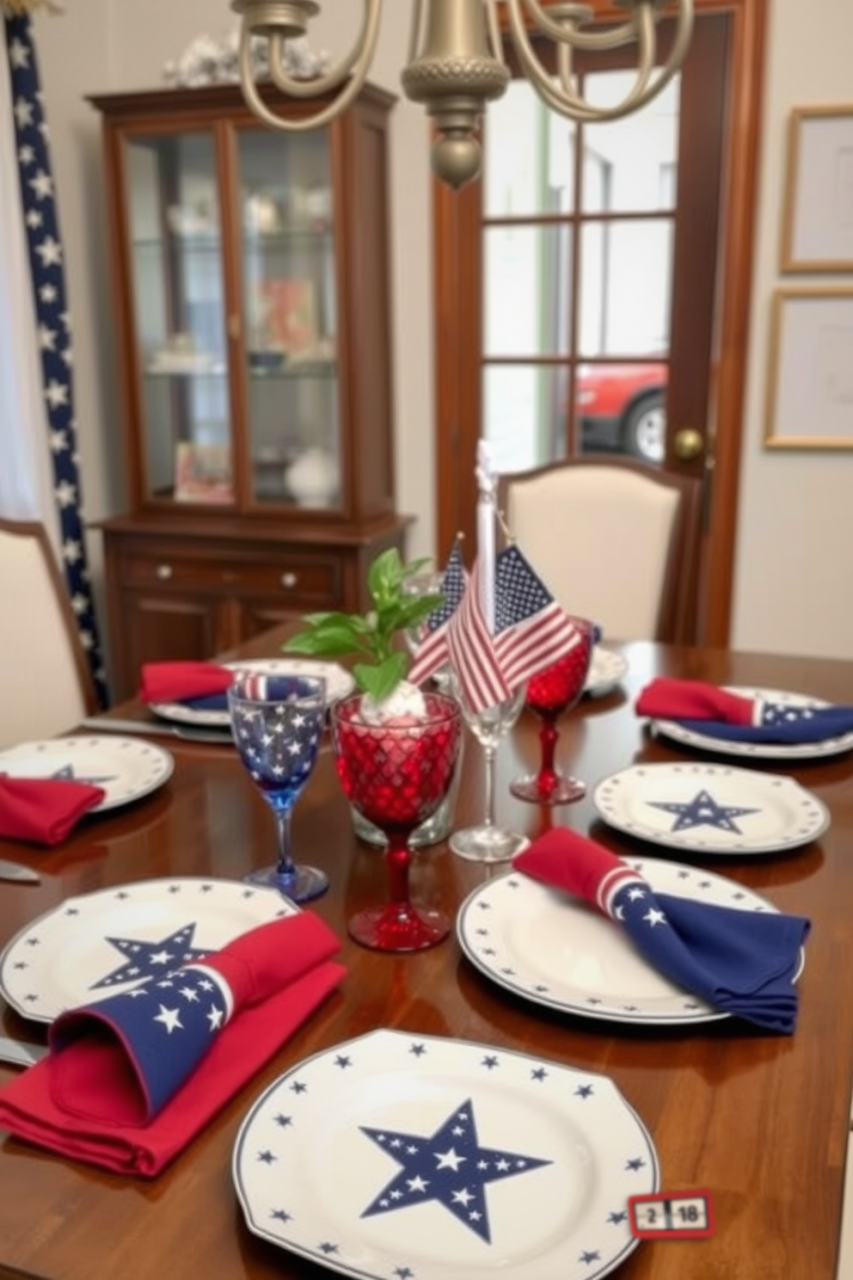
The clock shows 2.18
